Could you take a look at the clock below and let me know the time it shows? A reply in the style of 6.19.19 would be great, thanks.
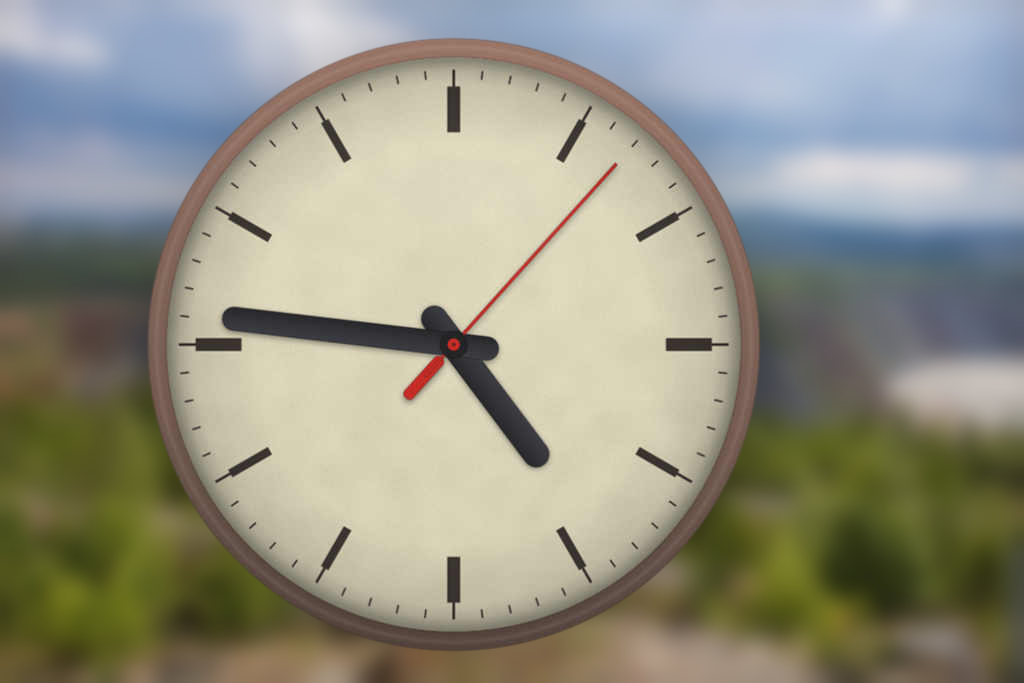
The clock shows 4.46.07
